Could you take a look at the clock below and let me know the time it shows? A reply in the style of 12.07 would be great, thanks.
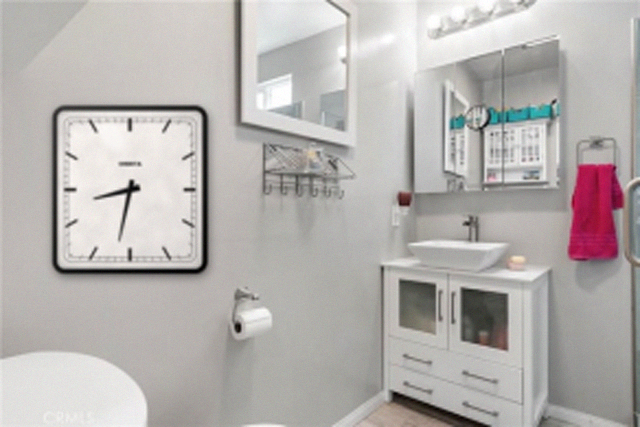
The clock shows 8.32
